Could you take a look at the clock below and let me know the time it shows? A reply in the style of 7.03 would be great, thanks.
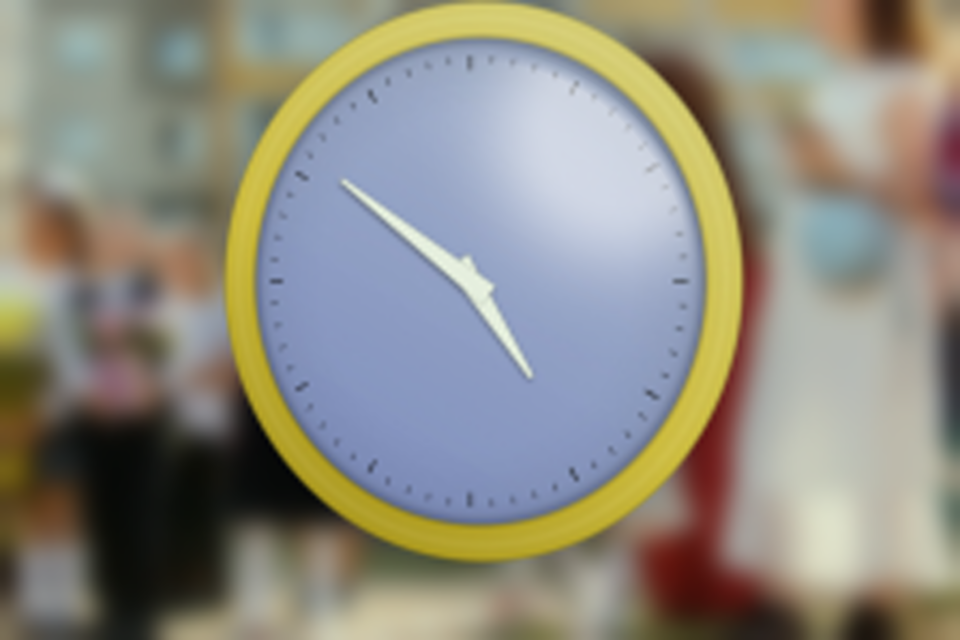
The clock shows 4.51
